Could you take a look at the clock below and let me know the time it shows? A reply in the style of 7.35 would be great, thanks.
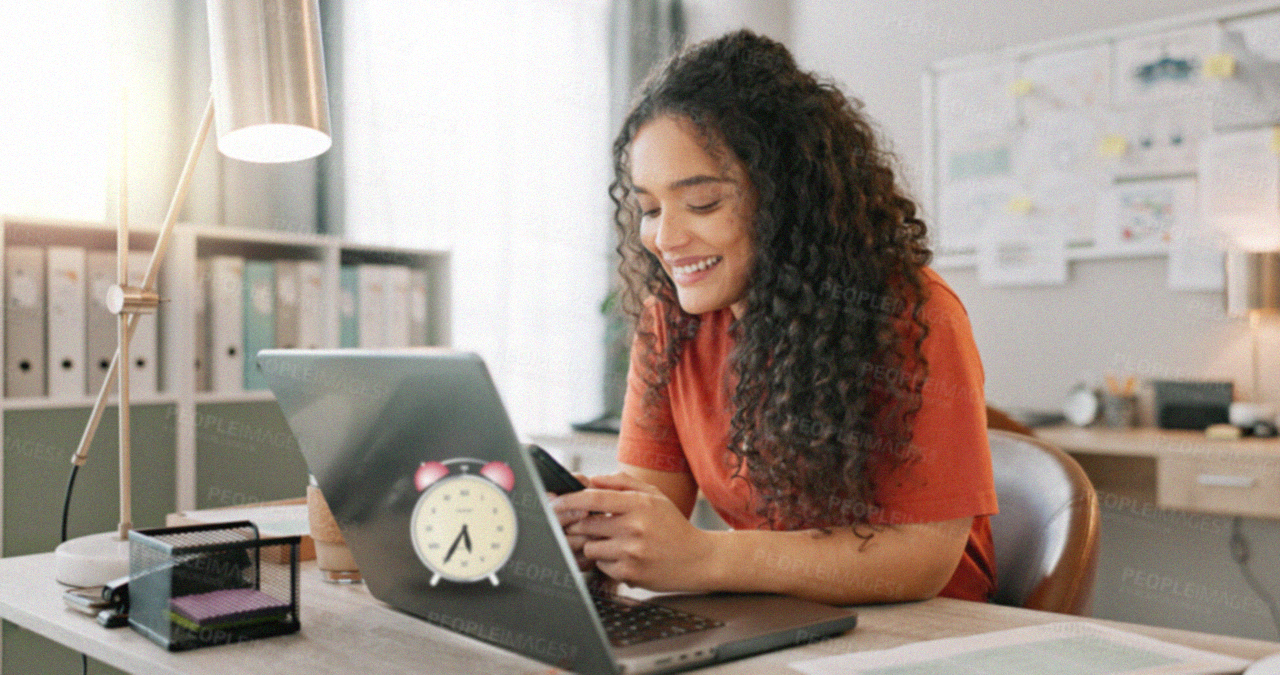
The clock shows 5.35
